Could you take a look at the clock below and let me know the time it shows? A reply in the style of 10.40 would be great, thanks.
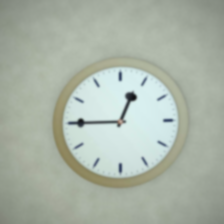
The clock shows 12.45
